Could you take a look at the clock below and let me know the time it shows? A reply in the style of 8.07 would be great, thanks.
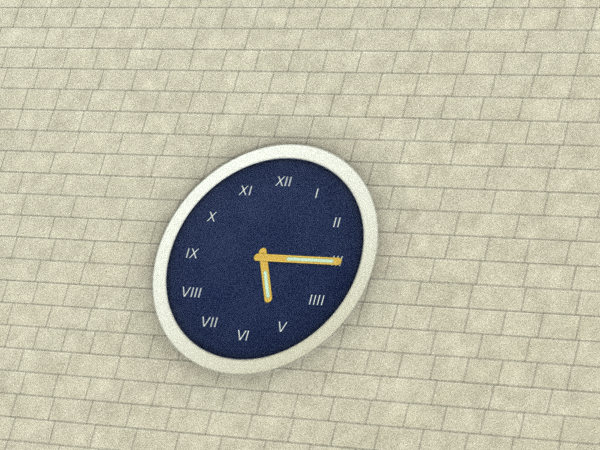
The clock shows 5.15
